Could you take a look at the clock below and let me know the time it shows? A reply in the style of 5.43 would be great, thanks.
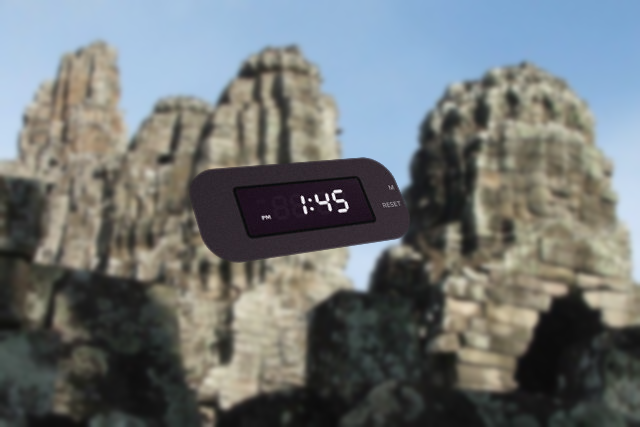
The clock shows 1.45
